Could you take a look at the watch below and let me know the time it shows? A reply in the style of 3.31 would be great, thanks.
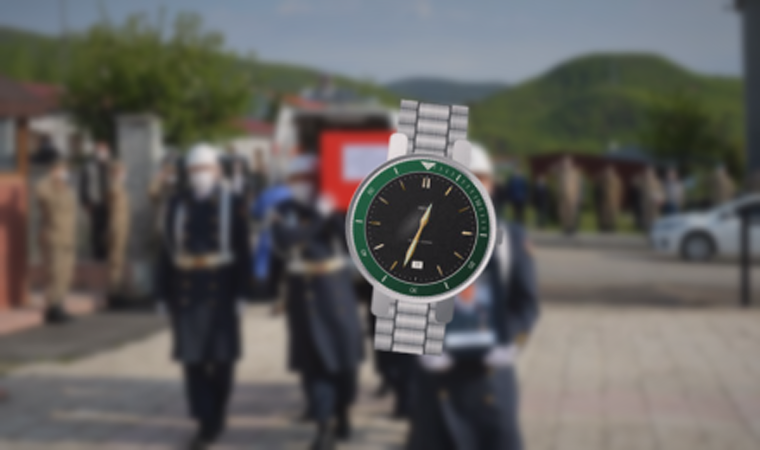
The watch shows 12.33
